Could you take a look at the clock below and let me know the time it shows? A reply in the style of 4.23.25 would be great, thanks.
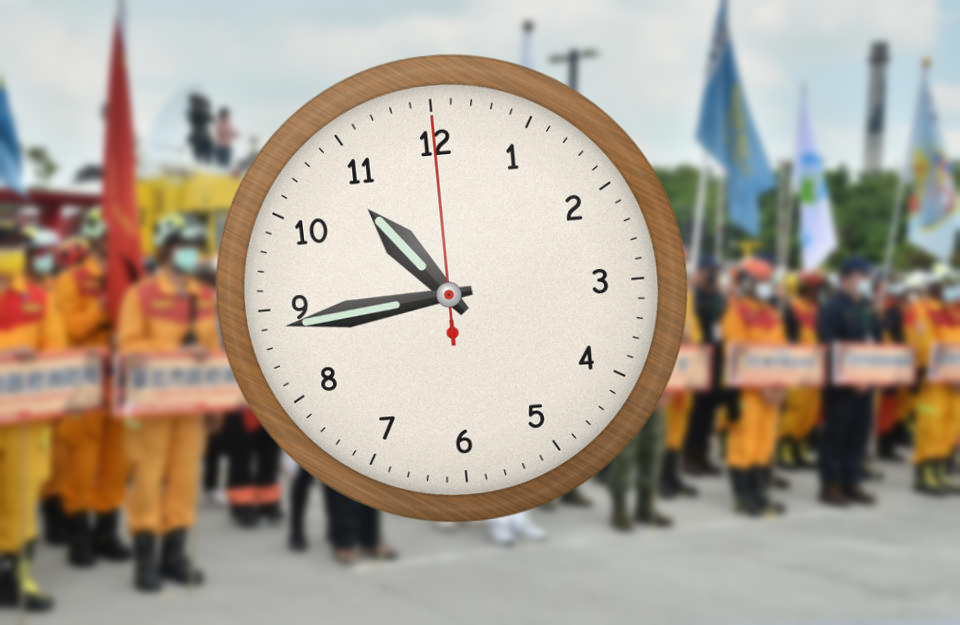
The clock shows 10.44.00
